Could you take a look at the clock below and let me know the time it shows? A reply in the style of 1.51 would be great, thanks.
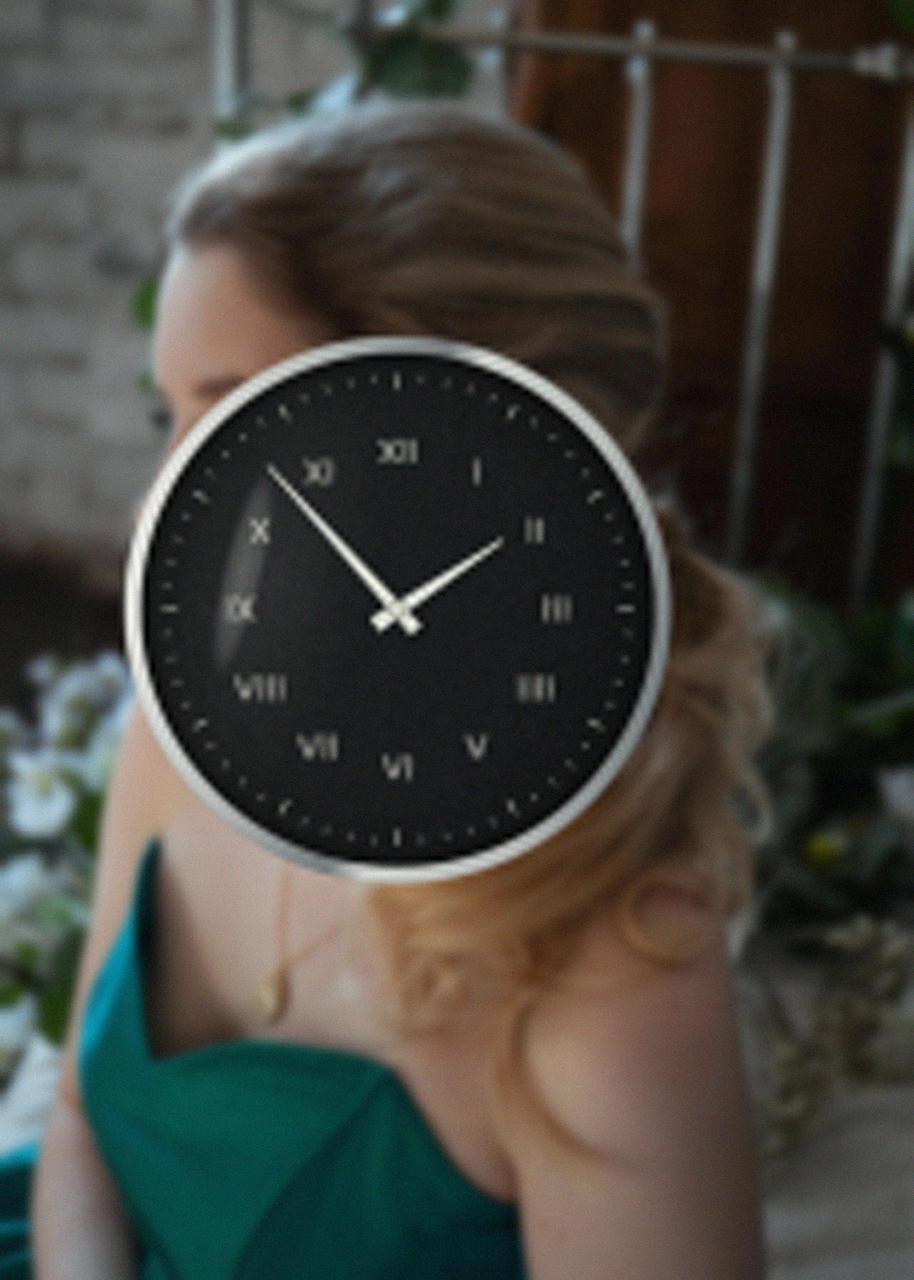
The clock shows 1.53
